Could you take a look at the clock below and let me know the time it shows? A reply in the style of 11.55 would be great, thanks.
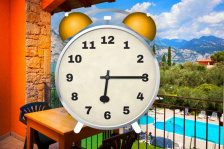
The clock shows 6.15
